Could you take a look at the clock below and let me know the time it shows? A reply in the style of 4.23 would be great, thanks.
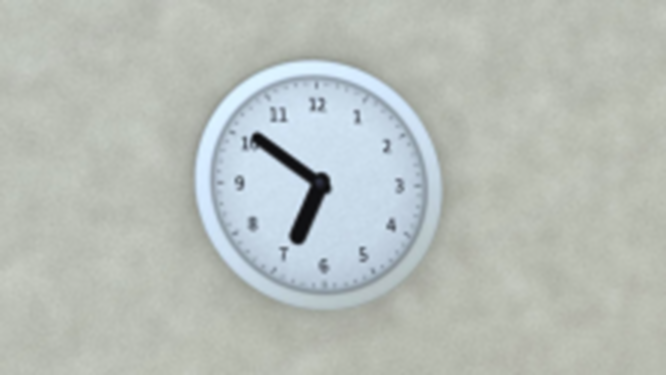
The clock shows 6.51
